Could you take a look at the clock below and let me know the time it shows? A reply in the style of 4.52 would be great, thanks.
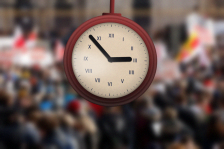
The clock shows 2.53
